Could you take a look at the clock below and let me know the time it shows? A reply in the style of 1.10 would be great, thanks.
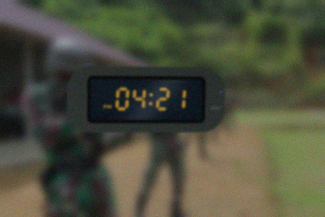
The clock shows 4.21
